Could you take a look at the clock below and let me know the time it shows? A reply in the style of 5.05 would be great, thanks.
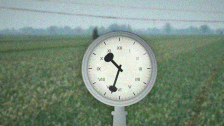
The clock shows 10.33
